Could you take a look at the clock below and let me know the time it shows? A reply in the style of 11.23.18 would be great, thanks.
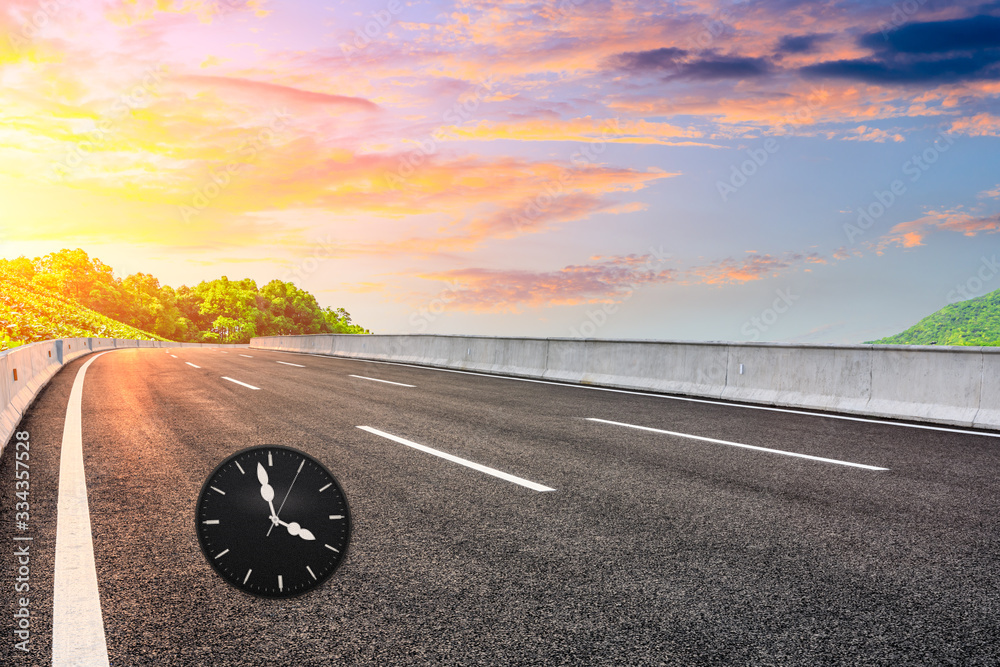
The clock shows 3.58.05
